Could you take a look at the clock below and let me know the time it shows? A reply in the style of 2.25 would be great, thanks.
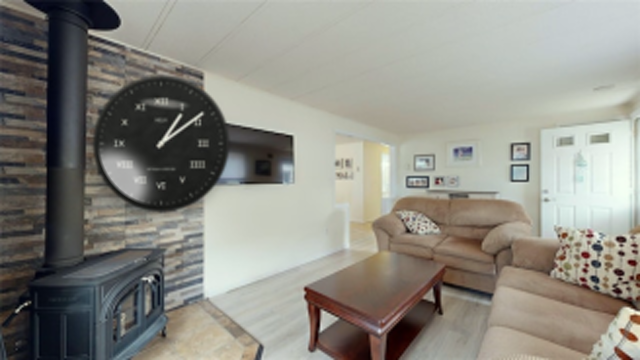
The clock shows 1.09
